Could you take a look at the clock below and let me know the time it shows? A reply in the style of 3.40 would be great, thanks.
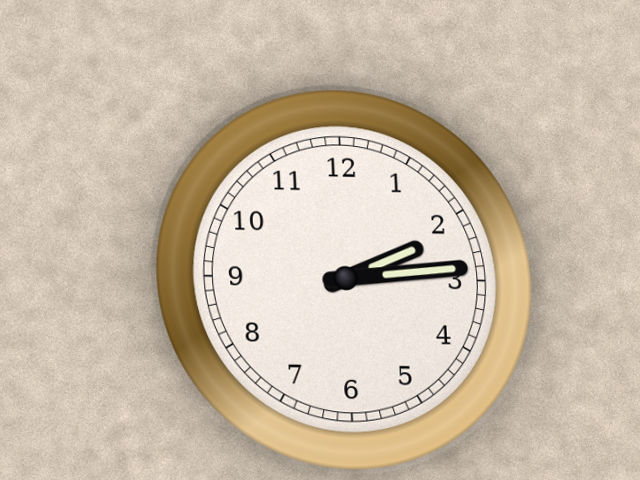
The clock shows 2.14
